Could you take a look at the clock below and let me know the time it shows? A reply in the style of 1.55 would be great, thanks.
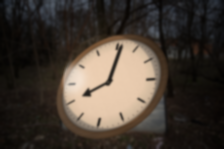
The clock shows 8.01
